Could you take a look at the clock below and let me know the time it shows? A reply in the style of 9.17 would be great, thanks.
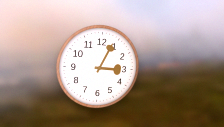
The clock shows 3.04
